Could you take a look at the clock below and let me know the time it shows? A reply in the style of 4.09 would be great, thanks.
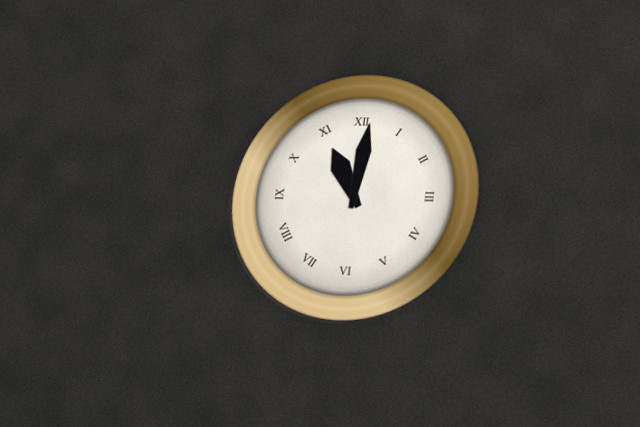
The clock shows 11.01
